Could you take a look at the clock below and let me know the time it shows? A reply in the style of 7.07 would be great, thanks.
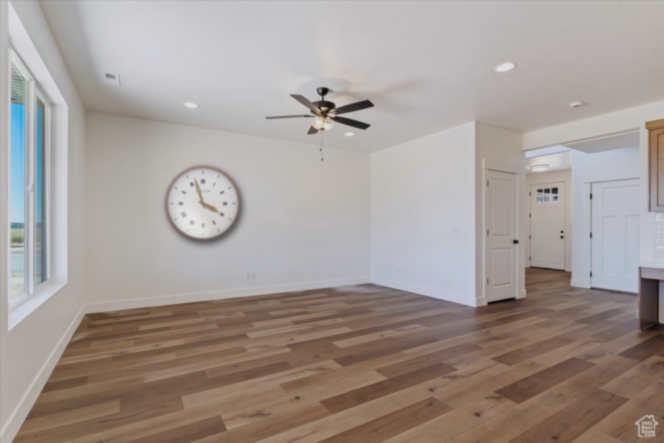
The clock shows 3.57
